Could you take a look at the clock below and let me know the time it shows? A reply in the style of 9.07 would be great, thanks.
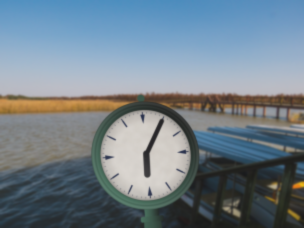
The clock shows 6.05
